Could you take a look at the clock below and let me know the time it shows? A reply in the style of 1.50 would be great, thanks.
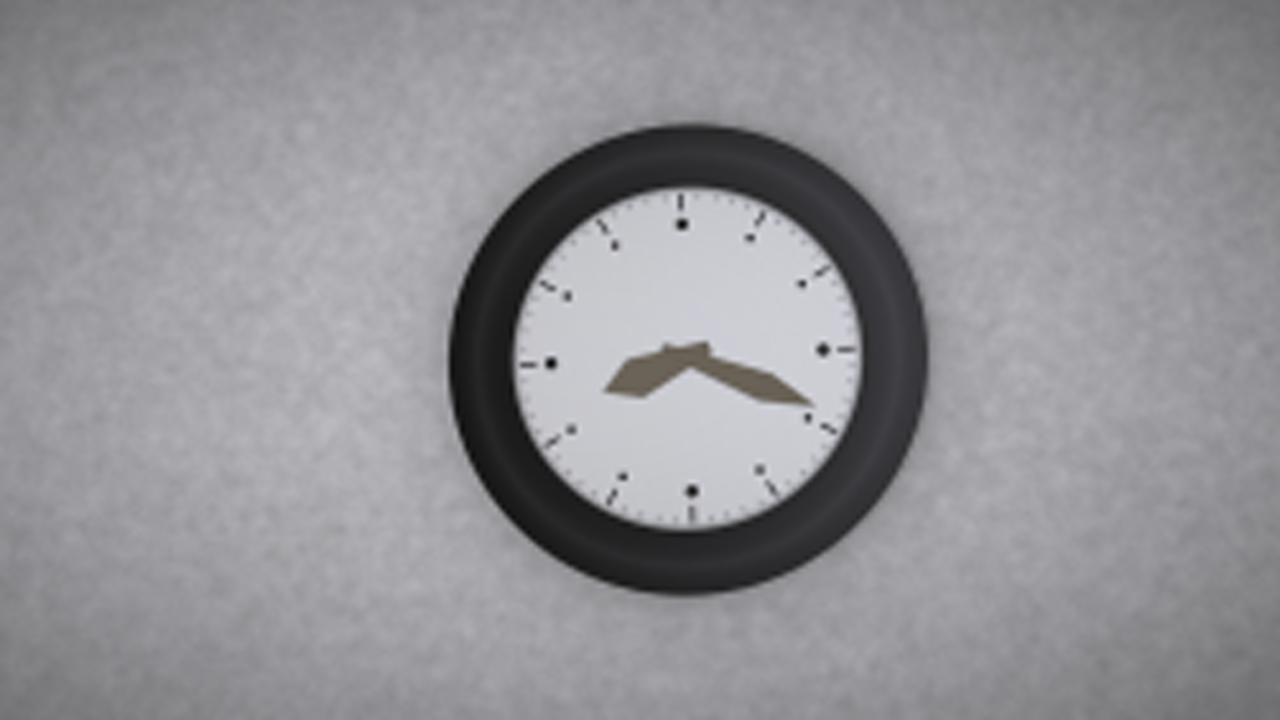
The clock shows 8.19
